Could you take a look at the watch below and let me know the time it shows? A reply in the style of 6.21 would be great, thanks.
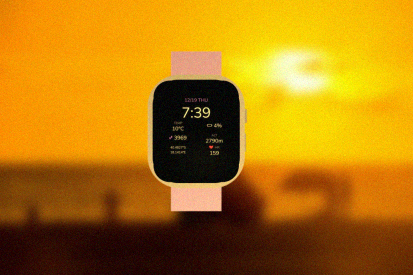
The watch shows 7.39
